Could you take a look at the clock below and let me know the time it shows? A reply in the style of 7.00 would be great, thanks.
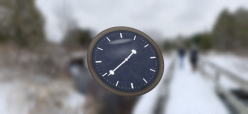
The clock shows 1.39
